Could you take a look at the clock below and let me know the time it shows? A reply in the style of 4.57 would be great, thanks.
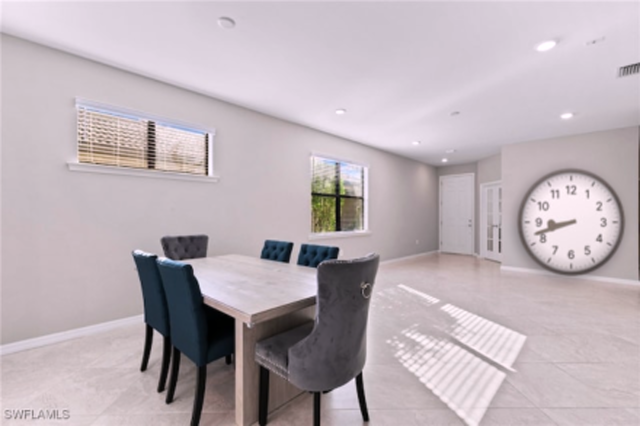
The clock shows 8.42
